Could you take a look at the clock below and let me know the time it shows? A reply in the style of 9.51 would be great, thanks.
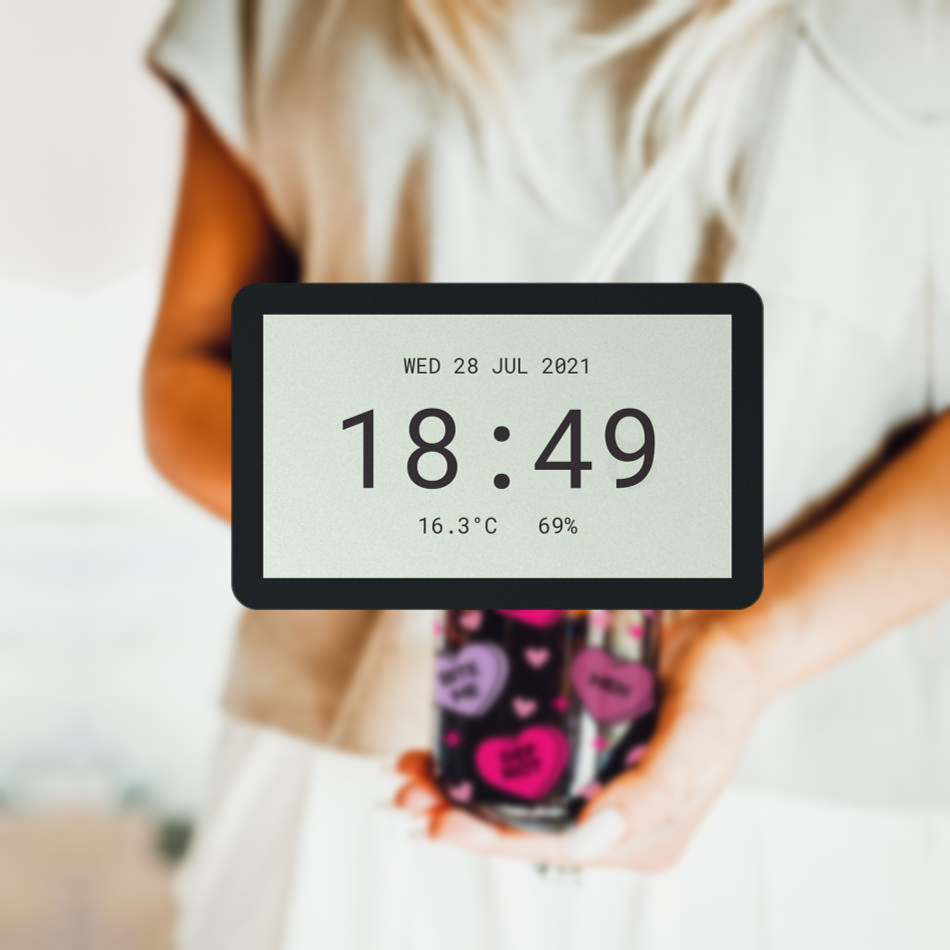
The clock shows 18.49
